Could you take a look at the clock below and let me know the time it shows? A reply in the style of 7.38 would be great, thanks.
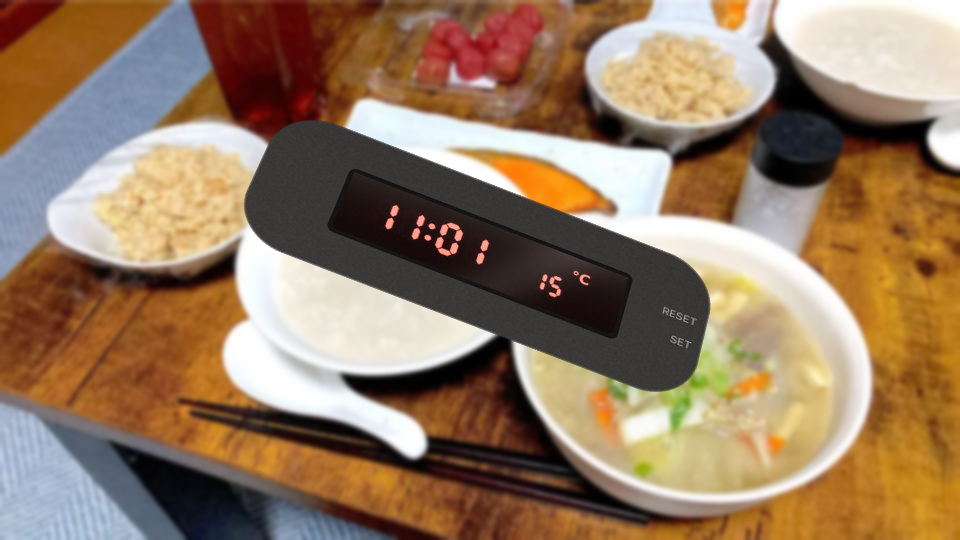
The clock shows 11.01
